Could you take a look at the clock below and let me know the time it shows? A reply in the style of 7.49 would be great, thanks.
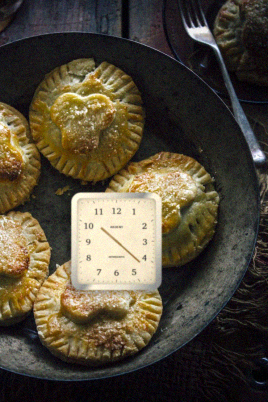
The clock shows 10.22
